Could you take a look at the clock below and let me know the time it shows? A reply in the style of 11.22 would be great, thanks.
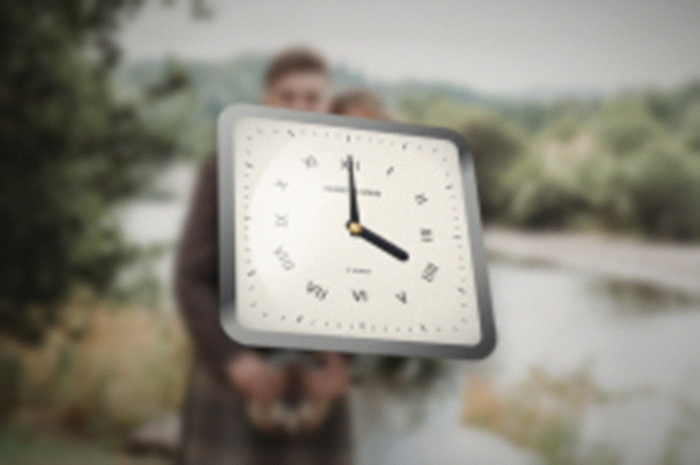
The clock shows 4.00
